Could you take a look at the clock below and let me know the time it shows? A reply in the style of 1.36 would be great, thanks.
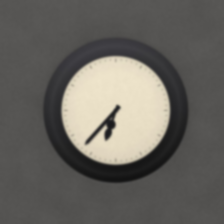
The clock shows 6.37
